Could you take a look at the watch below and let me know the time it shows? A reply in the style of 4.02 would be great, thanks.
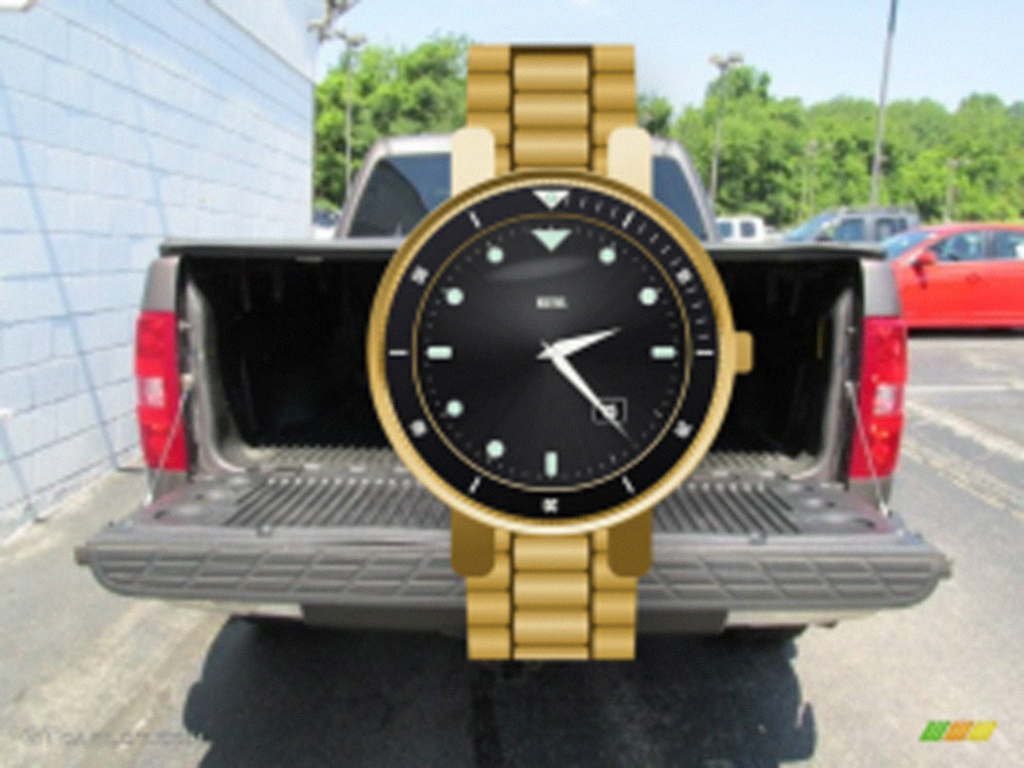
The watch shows 2.23
